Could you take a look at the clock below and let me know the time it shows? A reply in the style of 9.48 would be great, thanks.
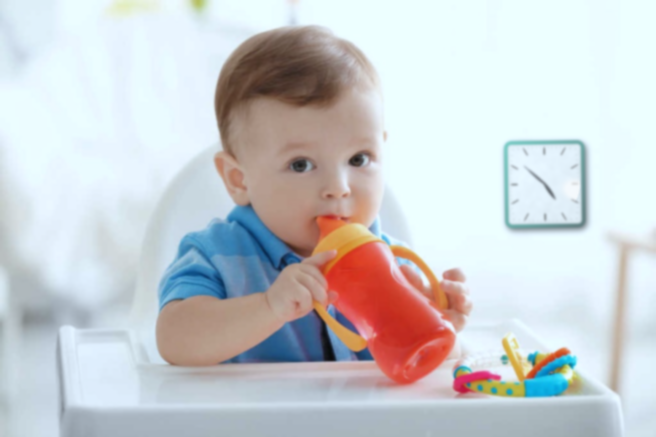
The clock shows 4.52
